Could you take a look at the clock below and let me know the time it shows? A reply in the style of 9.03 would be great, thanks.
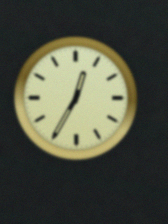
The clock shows 12.35
